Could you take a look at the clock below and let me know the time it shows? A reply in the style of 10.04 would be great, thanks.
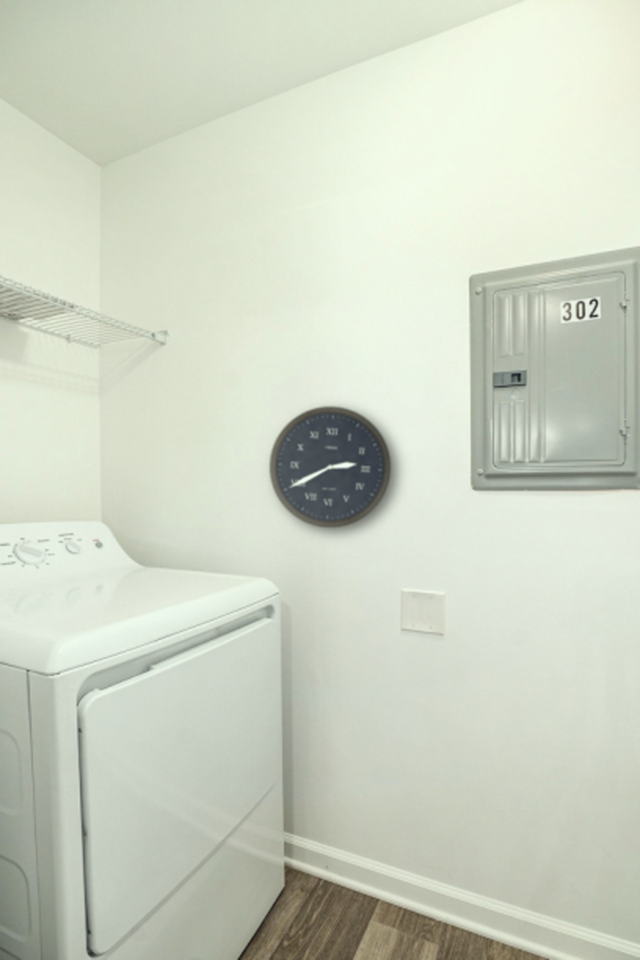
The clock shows 2.40
